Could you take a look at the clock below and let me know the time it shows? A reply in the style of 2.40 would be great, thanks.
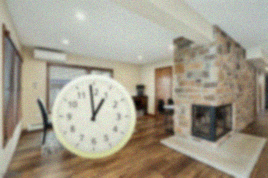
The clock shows 12.59
